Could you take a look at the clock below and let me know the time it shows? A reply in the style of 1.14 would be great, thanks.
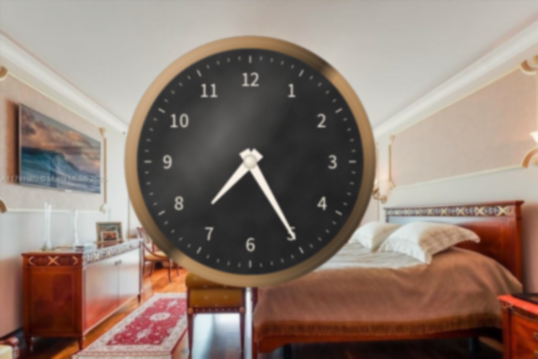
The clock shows 7.25
